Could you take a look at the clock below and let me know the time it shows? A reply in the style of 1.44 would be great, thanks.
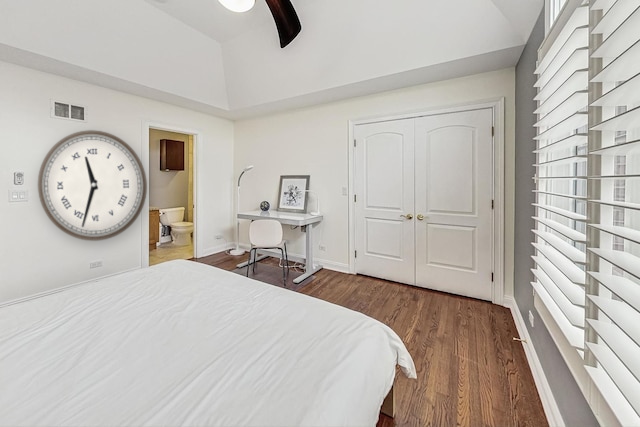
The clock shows 11.33
